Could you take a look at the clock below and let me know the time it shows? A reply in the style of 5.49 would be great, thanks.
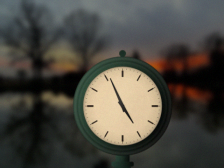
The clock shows 4.56
